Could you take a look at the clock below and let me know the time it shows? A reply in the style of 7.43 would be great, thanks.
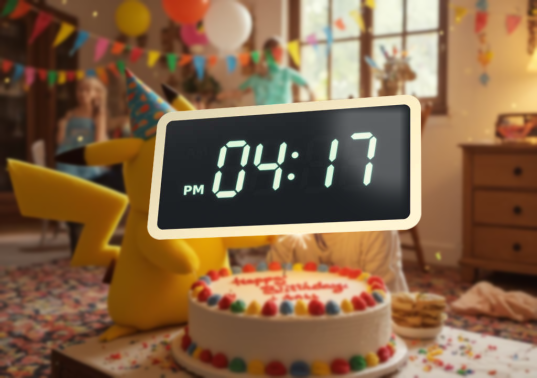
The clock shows 4.17
